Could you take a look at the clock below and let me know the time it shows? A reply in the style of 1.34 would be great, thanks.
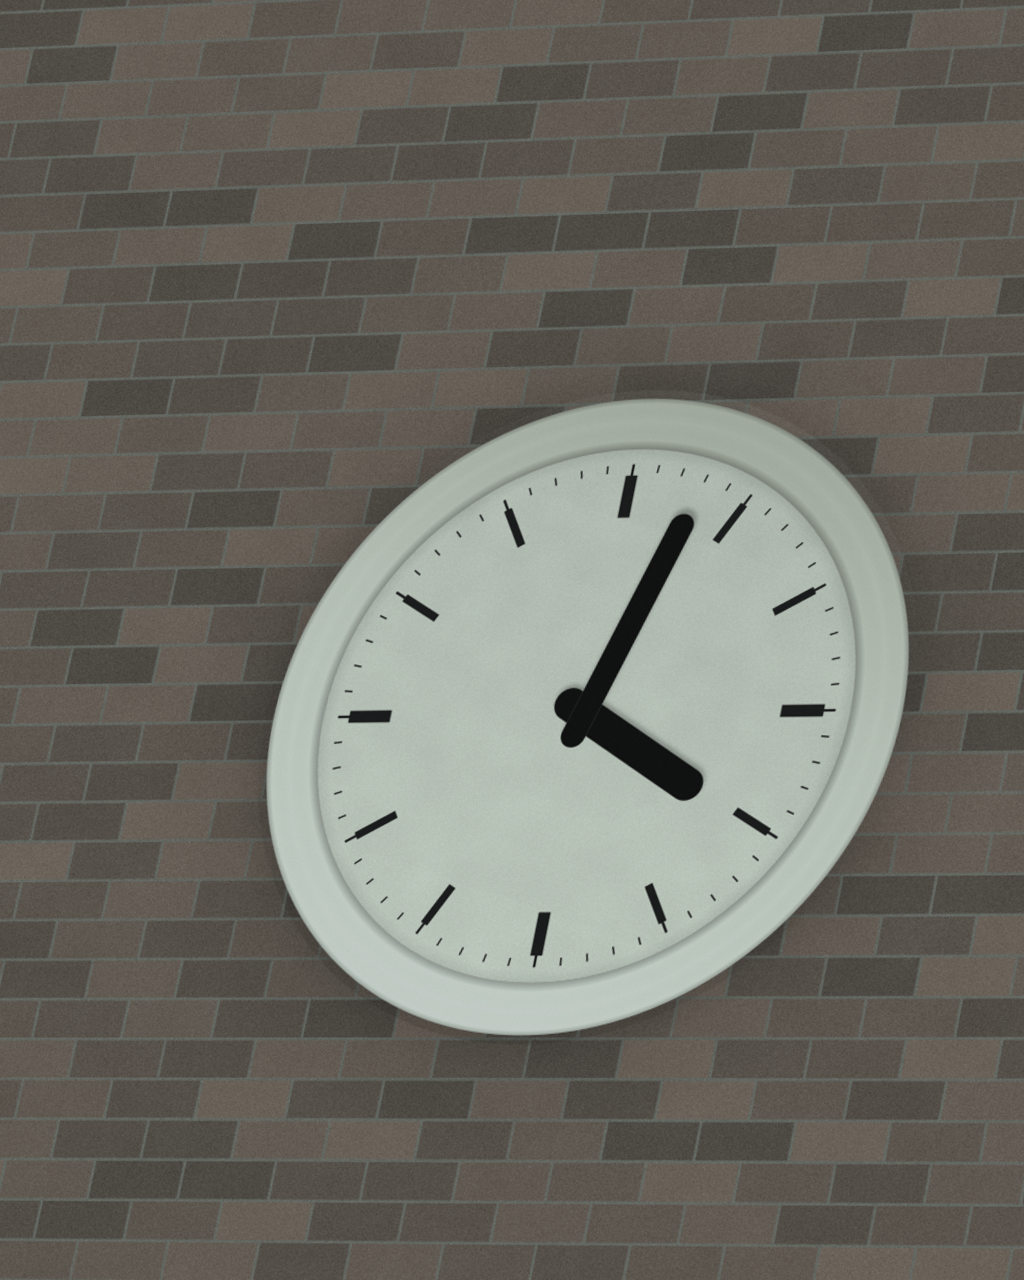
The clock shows 4.03
